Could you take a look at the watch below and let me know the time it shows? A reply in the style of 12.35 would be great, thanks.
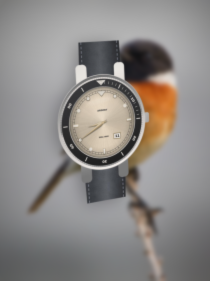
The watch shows 8.40
